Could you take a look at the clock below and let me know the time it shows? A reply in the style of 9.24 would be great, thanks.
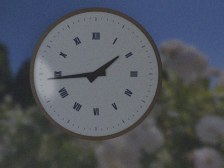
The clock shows 1.44
